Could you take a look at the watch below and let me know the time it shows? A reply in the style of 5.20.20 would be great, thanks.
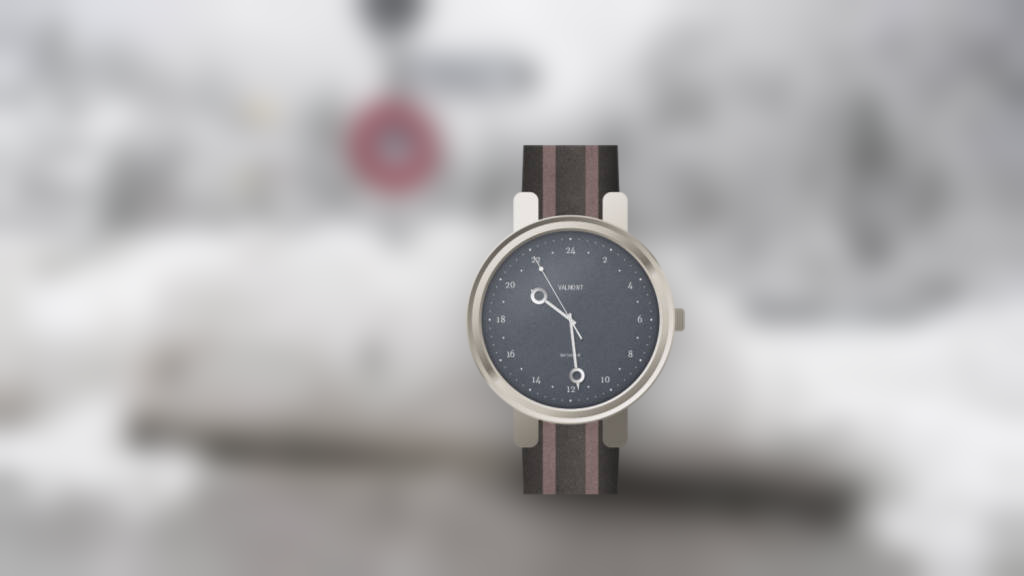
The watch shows 20.28.55
